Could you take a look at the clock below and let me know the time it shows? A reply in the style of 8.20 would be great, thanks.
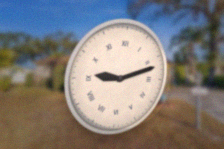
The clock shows 9.12
